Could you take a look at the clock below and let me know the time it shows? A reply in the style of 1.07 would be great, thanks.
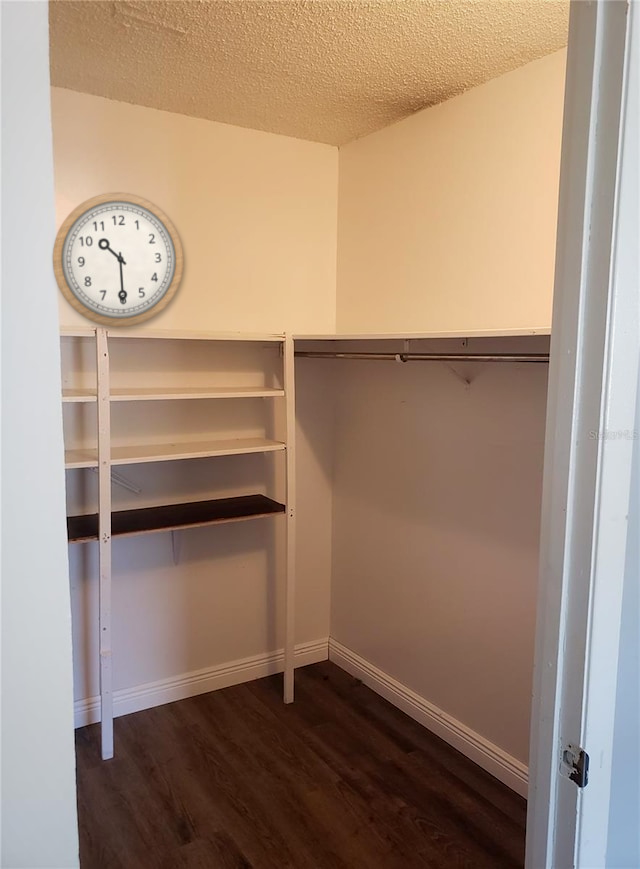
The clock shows 10.30
